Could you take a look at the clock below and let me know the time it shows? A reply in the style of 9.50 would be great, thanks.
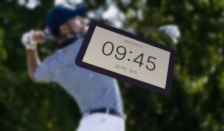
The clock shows 9.45
